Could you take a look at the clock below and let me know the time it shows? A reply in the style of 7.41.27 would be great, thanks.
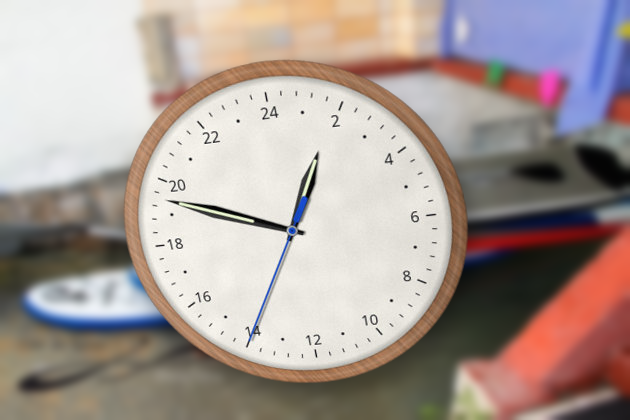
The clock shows 1.48.35
